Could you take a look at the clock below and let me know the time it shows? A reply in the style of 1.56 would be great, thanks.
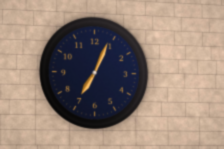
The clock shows 7.04
